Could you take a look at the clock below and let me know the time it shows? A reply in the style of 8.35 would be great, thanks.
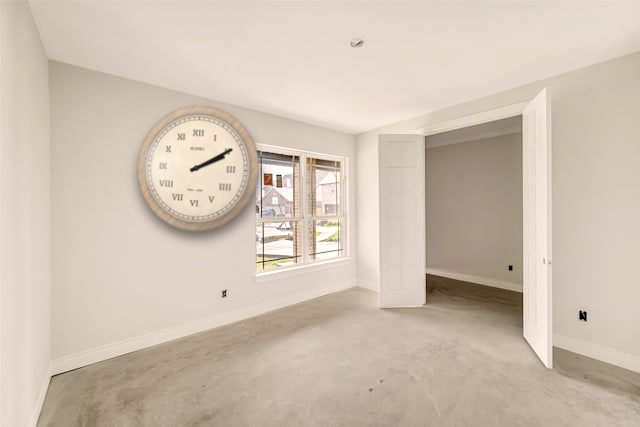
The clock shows 2.10
